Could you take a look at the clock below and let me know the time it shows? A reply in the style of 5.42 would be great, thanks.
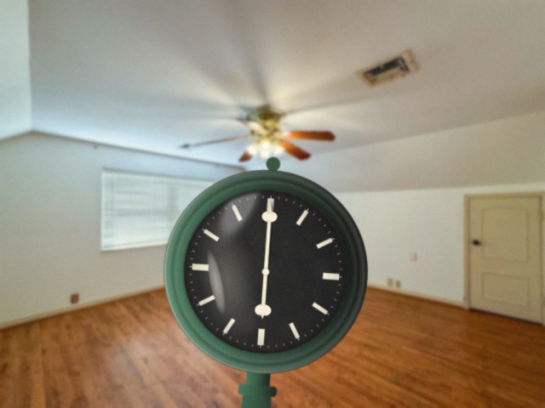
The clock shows 6.00
